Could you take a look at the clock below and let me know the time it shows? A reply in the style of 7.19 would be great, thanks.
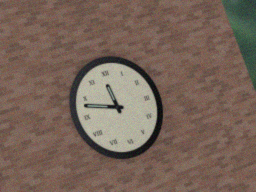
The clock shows 11.48
